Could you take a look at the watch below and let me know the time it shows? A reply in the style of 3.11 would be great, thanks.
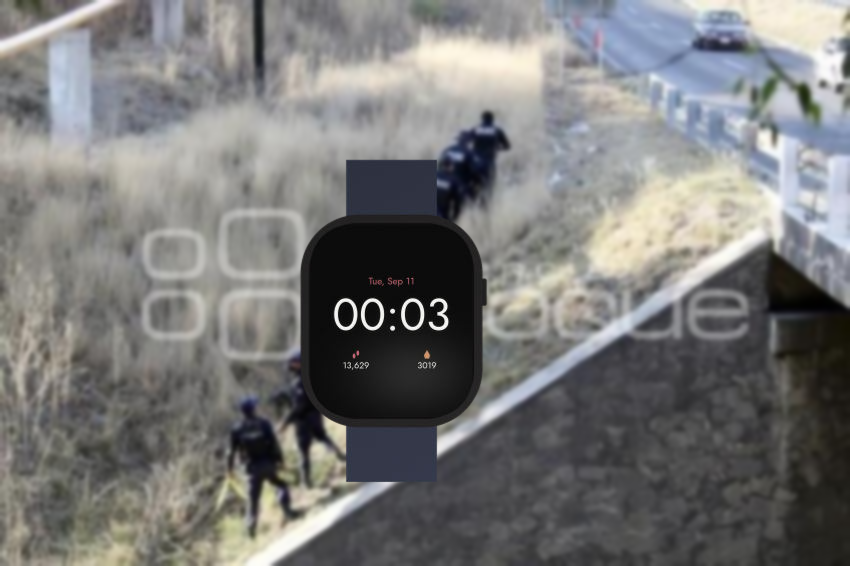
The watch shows 0.03
